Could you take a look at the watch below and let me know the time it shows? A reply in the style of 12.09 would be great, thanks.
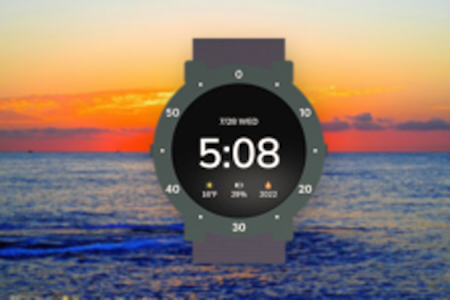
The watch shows 5.08
